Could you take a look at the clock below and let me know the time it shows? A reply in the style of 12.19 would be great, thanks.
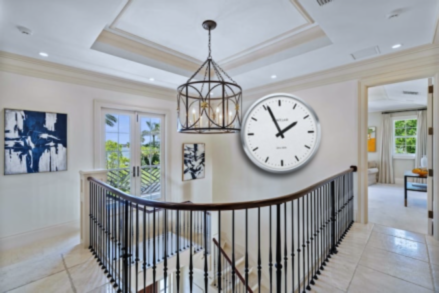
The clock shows 1.56
